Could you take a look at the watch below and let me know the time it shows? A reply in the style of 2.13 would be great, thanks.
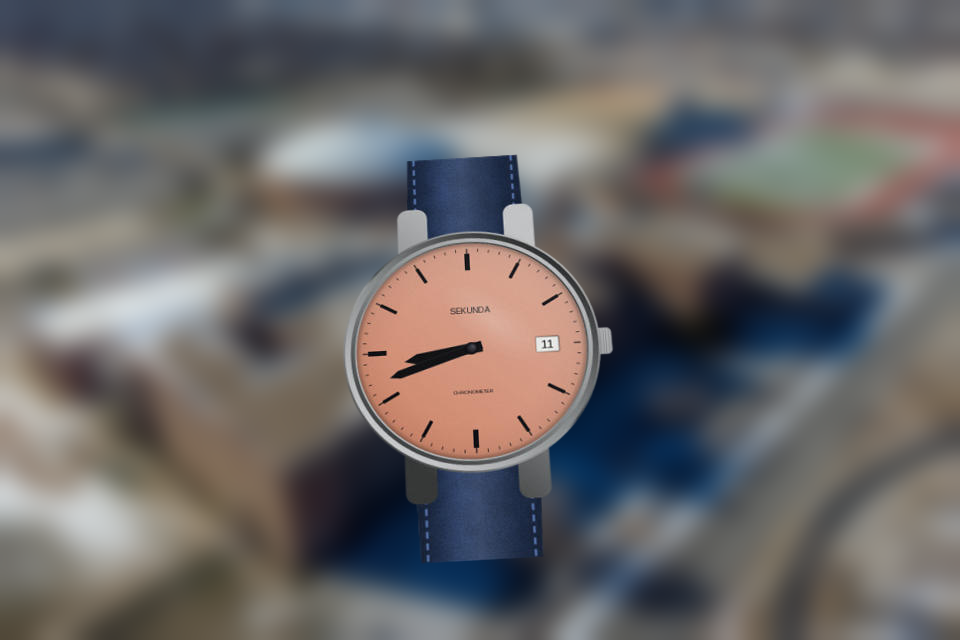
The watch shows 8.42
